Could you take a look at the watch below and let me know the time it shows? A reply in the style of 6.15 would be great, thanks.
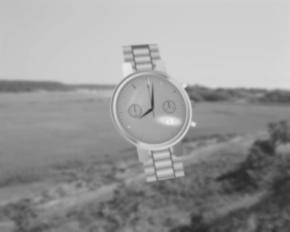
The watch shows 8.02
